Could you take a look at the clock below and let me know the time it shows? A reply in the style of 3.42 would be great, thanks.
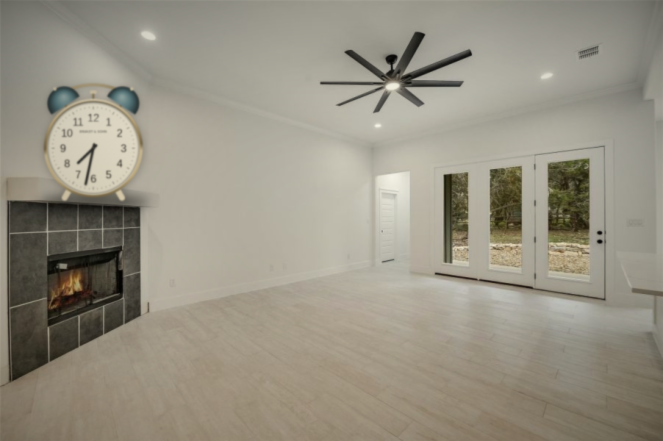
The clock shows 7.32
